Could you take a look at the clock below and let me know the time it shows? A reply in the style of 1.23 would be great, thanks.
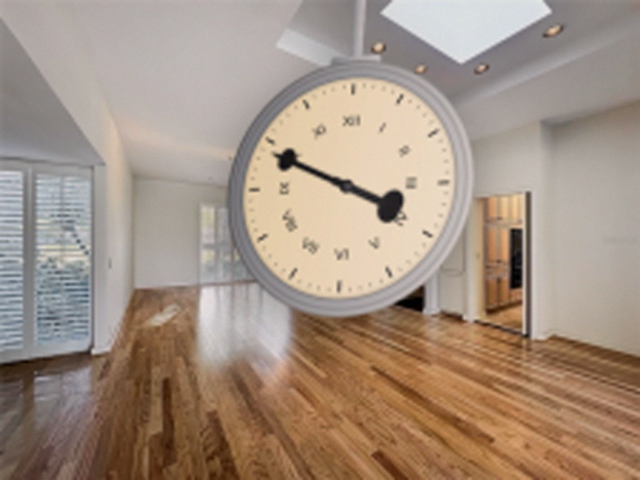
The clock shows 3.49
